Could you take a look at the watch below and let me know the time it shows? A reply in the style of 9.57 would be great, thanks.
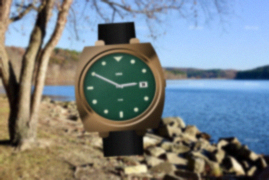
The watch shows 2.50
